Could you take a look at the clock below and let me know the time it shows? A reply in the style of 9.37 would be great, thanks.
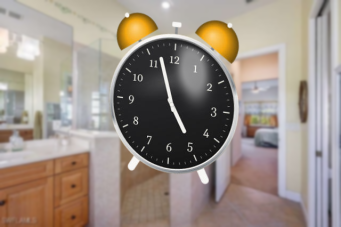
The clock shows 4.57
